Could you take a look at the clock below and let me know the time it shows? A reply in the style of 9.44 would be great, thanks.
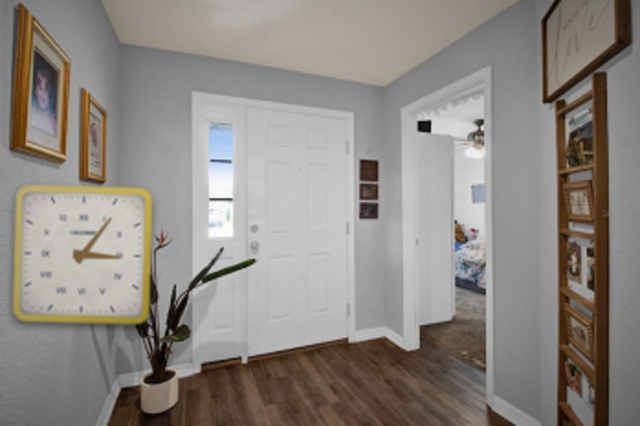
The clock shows 3.06
